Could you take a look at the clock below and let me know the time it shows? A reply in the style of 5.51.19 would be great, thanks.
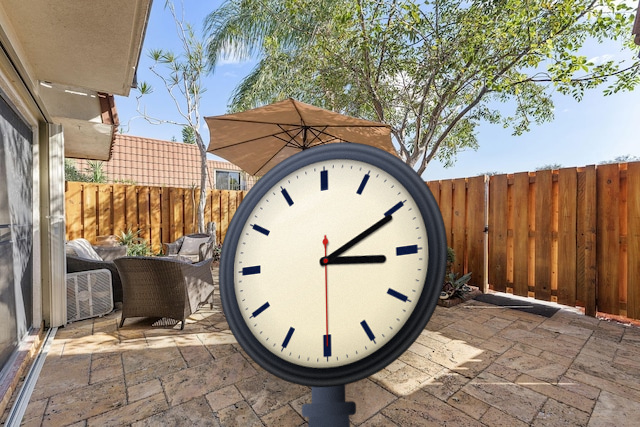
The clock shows 3.10.30
